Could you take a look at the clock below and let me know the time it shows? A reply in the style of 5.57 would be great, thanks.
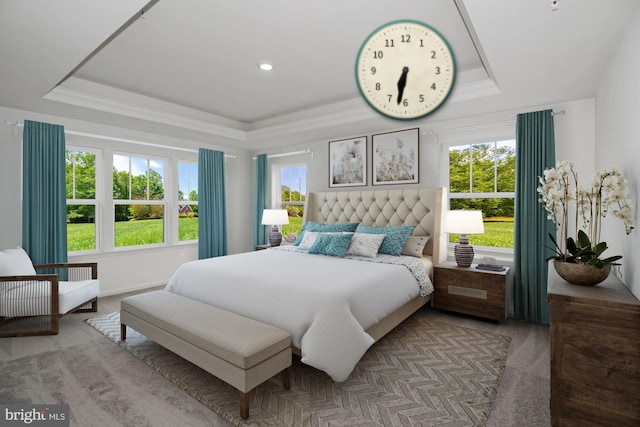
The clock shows 6.32
